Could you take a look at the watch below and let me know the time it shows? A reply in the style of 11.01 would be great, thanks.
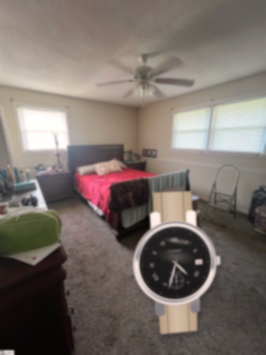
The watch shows 4.33
